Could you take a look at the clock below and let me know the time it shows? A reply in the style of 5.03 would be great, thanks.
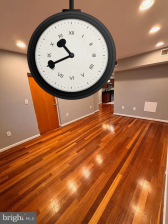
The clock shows 10.41
